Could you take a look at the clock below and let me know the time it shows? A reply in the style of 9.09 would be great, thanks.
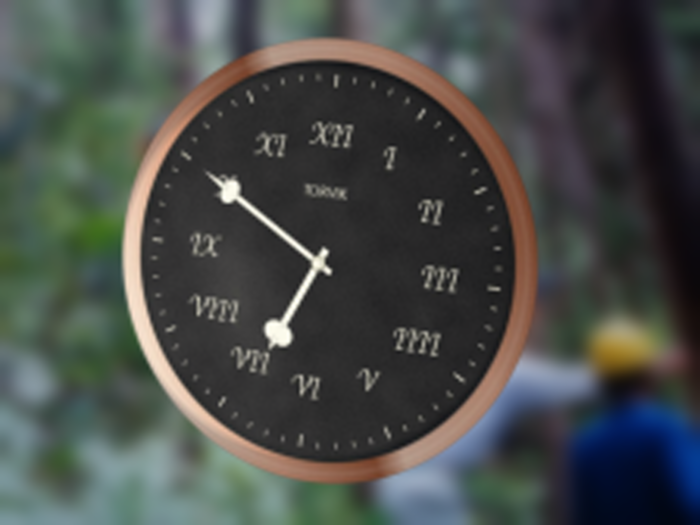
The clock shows 6.50
